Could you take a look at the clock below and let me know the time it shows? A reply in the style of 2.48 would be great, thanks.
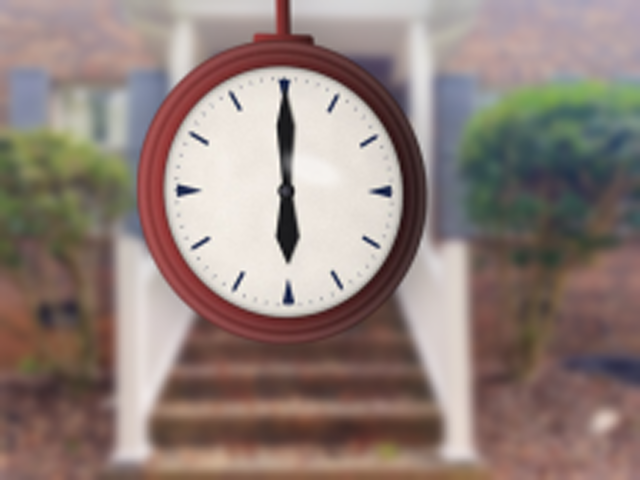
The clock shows 6.00
